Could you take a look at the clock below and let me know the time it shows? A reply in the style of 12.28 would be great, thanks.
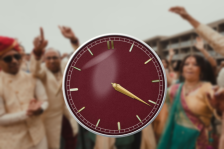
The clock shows 4.21
